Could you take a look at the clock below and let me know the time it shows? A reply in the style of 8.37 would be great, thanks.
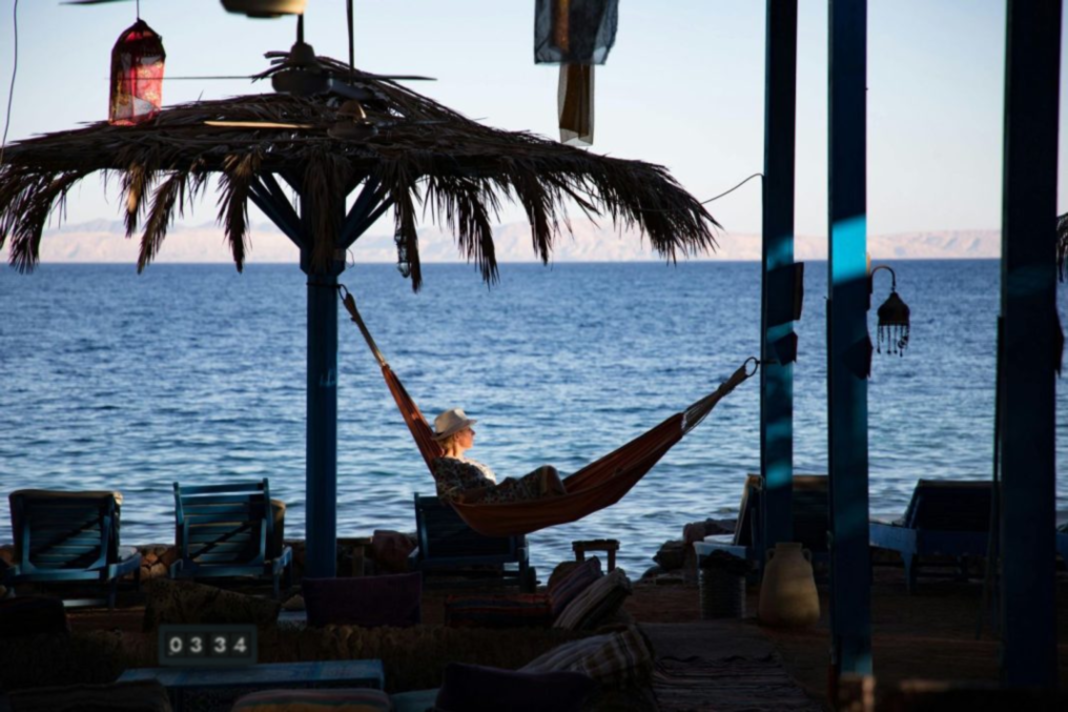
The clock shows 3.34
